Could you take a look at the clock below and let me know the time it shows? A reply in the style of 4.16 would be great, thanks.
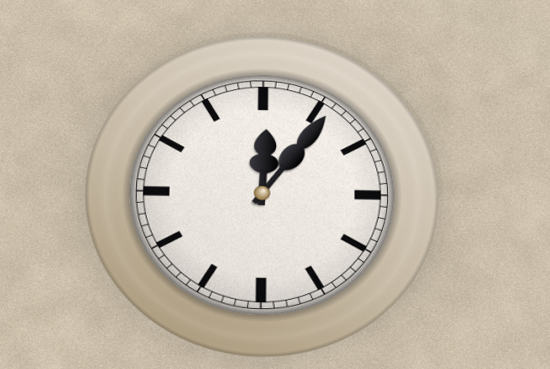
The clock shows 12.06
